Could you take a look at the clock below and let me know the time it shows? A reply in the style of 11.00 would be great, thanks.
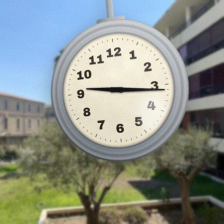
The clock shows 9.16
